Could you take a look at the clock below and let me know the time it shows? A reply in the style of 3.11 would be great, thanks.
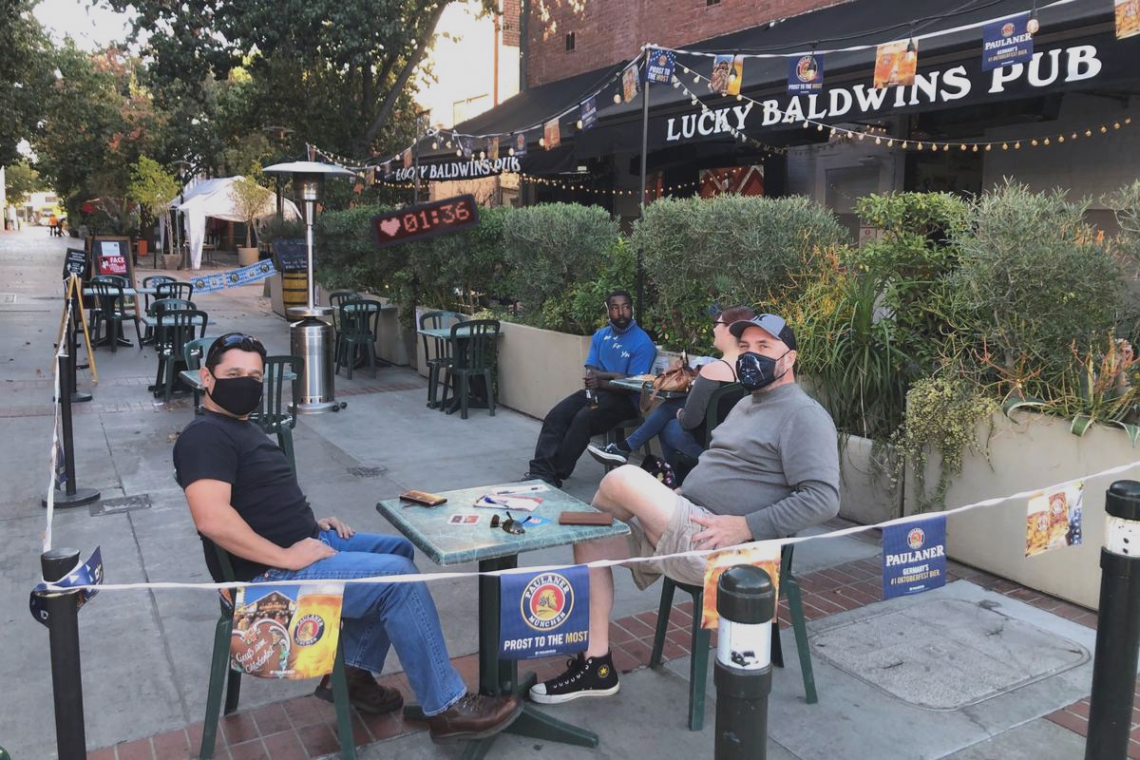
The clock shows 1.36
